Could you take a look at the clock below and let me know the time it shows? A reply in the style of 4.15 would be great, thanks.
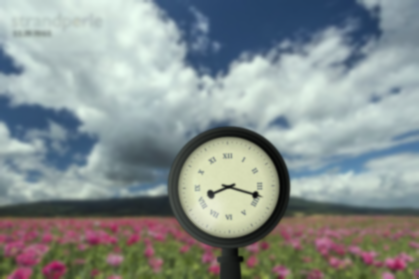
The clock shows 8.18
